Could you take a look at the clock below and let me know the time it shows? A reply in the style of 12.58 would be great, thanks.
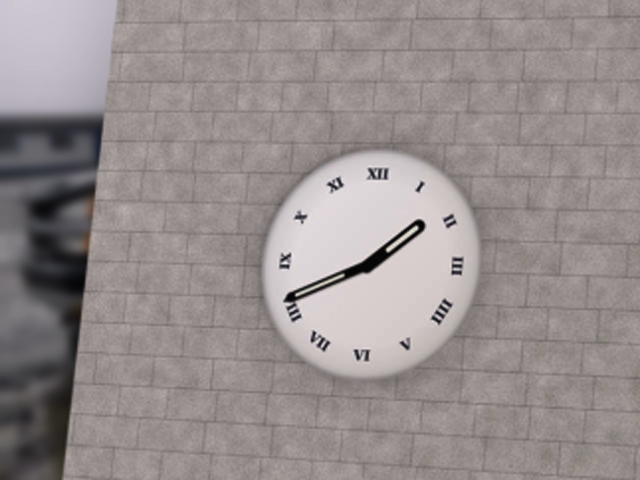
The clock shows 1.41
